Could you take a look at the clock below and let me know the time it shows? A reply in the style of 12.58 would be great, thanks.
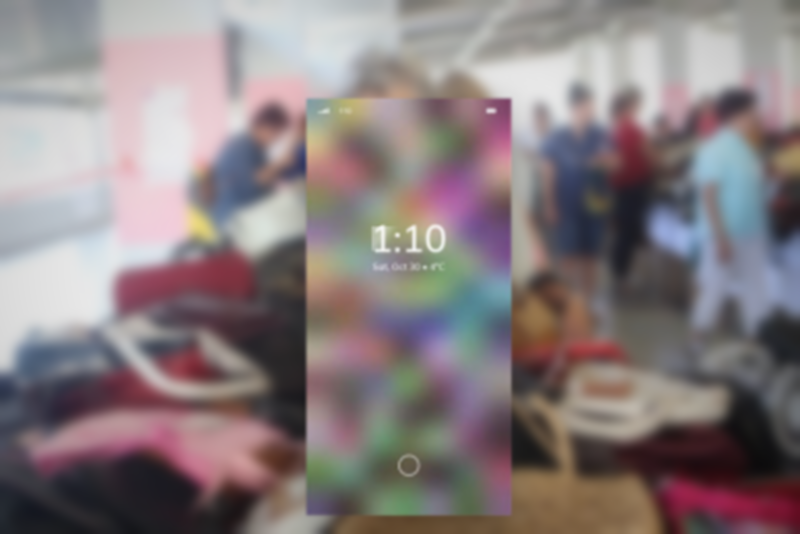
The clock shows 1.10
